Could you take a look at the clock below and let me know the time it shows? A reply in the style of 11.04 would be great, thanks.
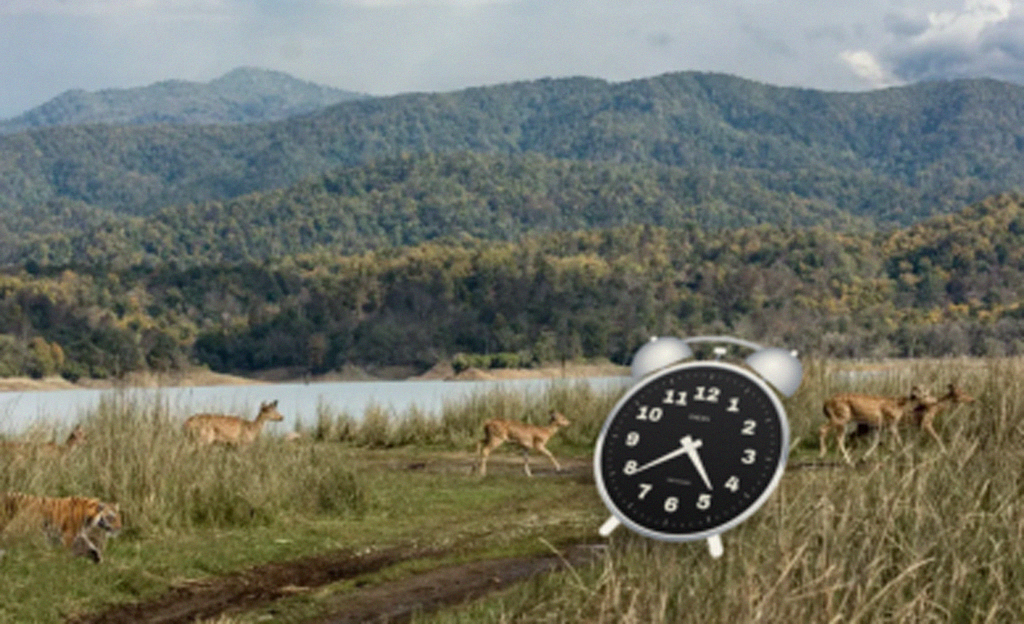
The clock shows 4.39
